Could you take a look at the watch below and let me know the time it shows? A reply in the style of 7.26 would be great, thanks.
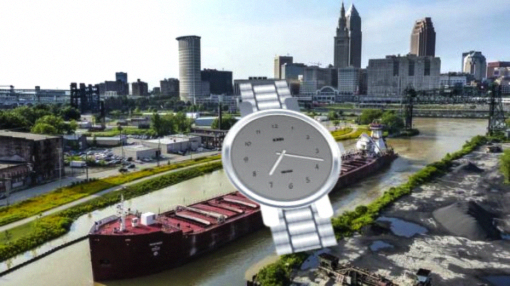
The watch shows 7.18
